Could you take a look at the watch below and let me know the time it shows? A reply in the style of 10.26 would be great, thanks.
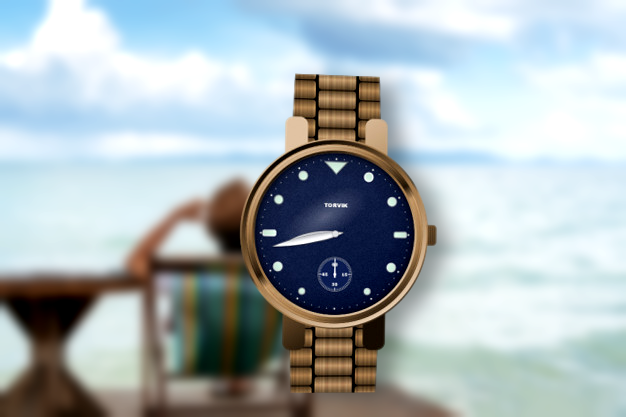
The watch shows 8.43
